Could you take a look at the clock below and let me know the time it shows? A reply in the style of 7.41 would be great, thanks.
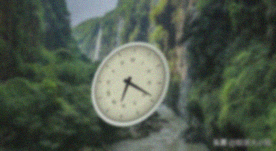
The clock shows 6.19
